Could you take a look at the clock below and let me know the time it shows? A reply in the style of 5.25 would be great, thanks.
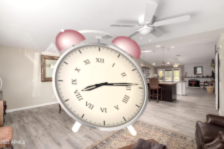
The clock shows 8.14
